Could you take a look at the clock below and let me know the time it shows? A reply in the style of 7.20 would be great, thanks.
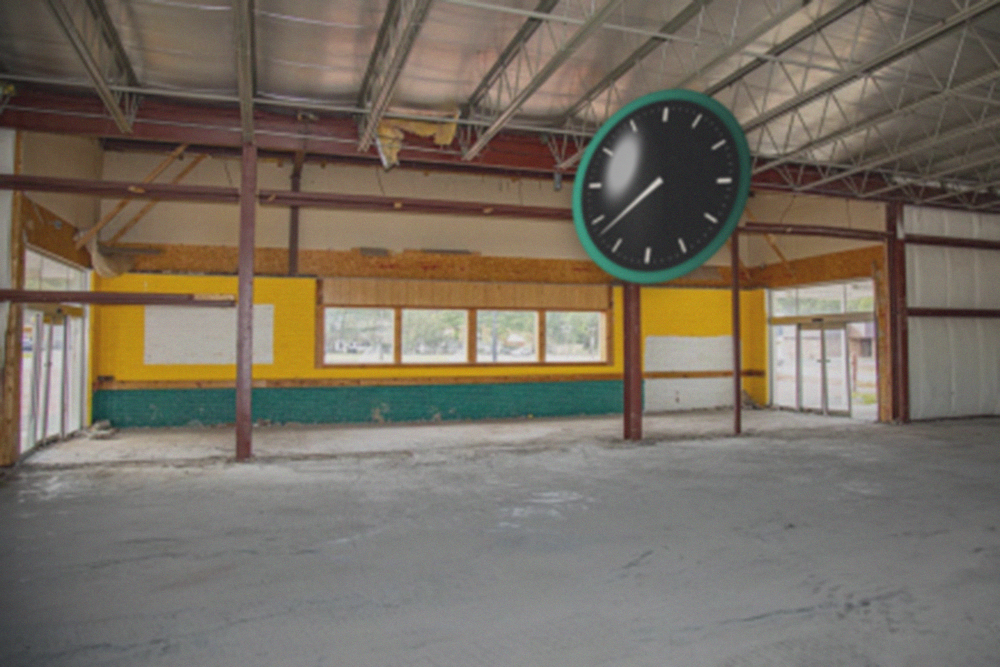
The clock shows 7.38
